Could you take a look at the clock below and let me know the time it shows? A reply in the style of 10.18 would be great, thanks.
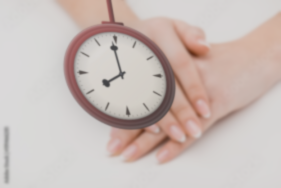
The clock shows 7.59
